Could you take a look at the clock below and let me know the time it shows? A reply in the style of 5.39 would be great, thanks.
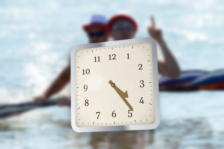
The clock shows 4.24
